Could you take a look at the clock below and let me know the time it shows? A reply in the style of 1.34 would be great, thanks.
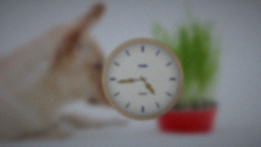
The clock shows 4.44
